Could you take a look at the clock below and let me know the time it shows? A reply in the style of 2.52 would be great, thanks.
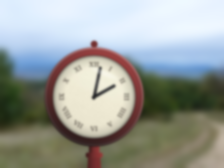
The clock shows 2.02
